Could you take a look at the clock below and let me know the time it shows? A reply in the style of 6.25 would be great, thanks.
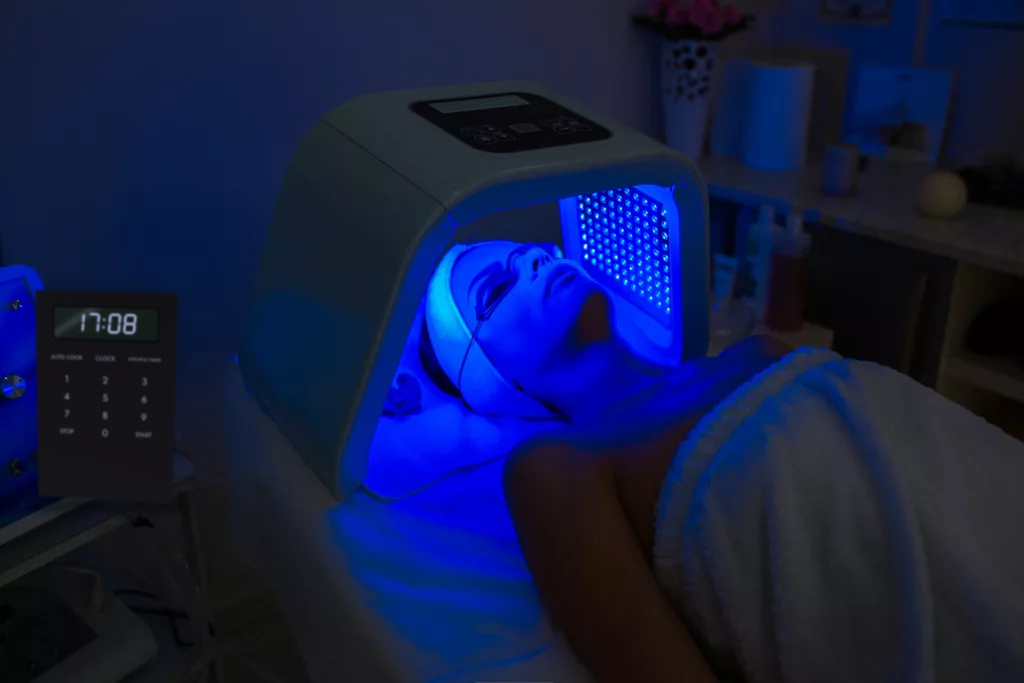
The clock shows 17.08
